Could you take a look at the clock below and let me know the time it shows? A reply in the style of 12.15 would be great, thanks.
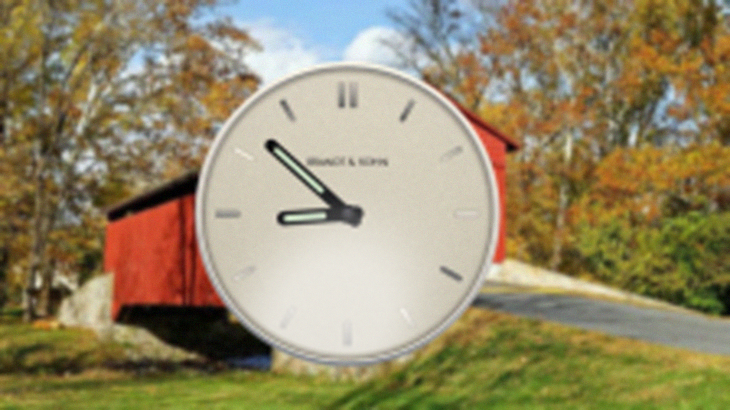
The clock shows 8.52
